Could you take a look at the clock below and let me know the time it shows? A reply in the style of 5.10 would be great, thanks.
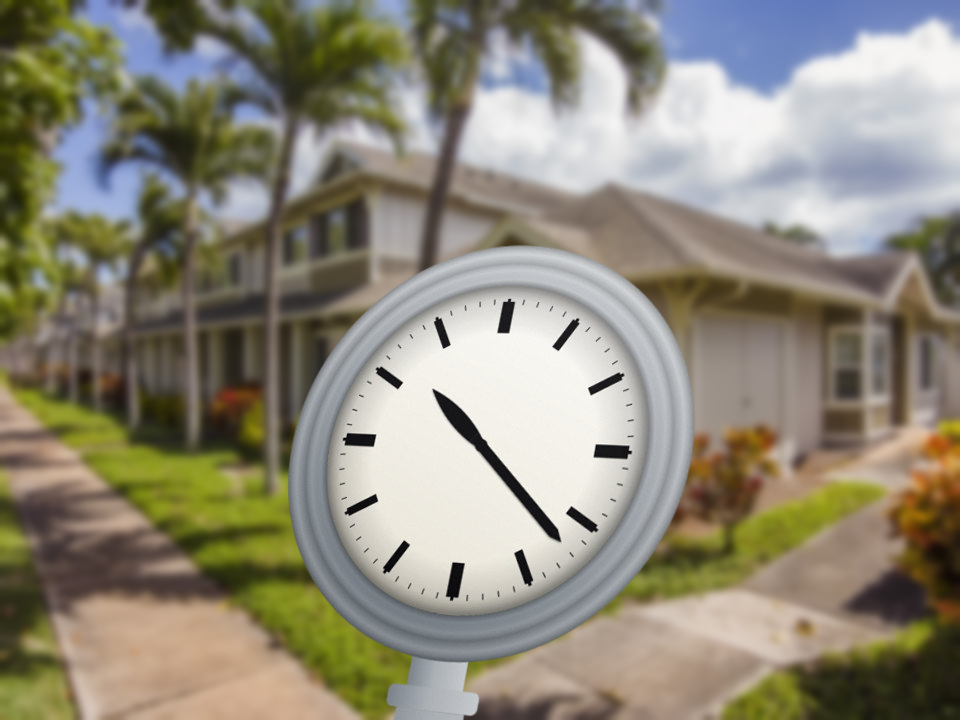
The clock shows 10.22
